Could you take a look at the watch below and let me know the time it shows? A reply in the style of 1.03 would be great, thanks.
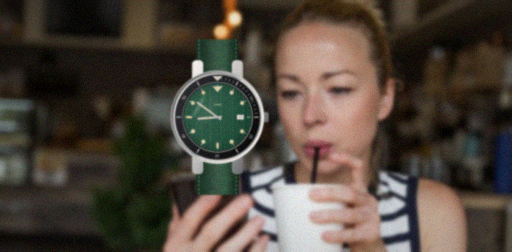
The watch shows 8.51
